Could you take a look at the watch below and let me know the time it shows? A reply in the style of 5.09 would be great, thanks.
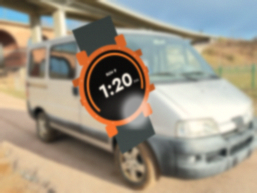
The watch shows 1.20
